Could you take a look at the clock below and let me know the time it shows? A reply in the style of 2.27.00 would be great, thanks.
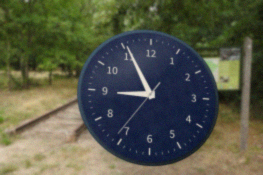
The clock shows 8.55.36
